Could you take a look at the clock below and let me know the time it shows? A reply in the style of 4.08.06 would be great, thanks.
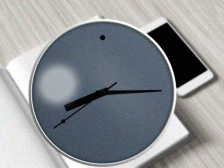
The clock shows 8.14.39
